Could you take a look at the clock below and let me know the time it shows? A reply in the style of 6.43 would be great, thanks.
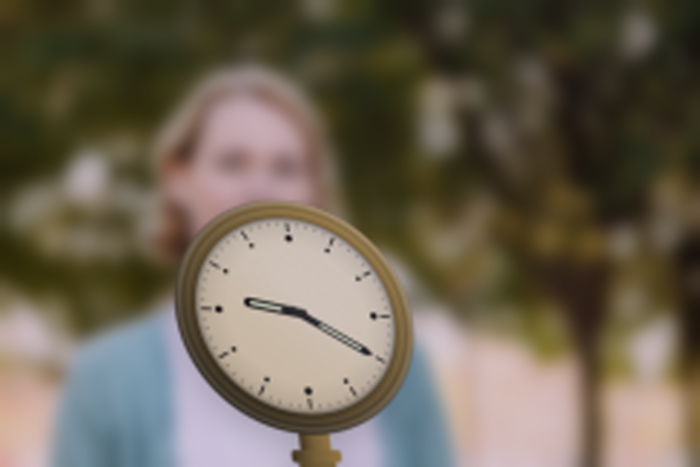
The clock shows 9.20
